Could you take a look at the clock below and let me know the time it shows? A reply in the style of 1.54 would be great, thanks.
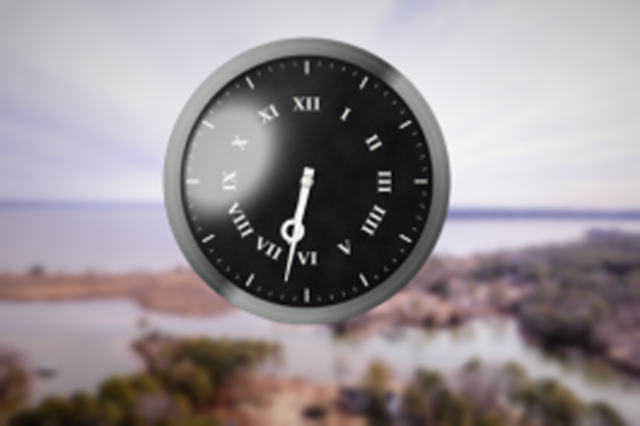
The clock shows 6.32
